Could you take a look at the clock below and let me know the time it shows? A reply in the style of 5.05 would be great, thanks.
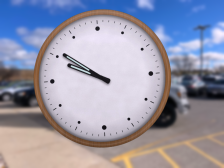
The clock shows 9.51
